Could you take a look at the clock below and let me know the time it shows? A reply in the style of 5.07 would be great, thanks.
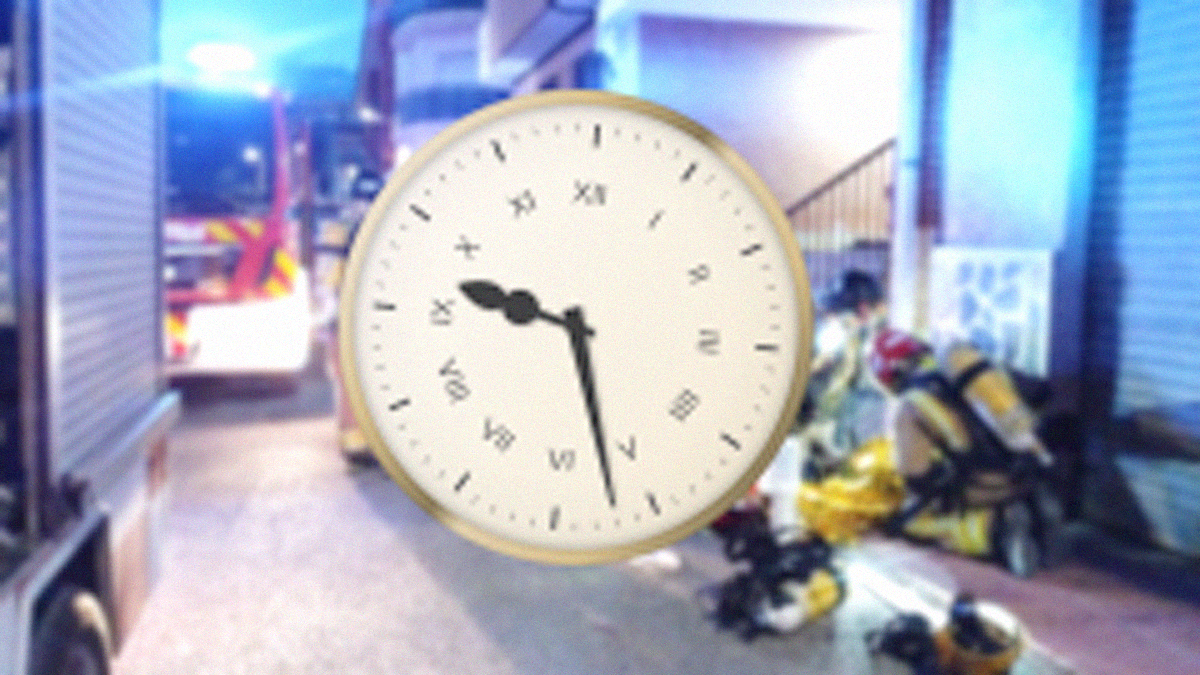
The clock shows 9.27
